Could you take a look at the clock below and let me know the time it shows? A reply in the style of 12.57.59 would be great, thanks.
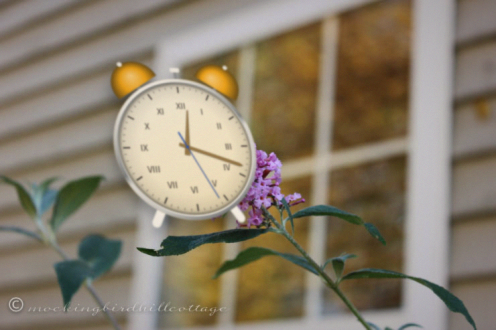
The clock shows 12.18.26
